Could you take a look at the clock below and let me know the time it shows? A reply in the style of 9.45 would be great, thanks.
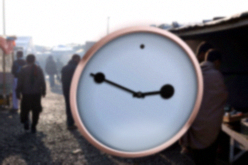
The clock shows 2.49
